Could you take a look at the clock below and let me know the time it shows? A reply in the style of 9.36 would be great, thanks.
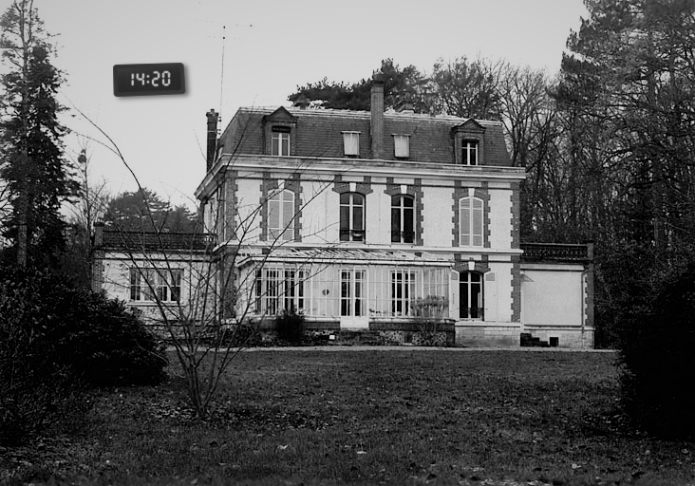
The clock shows 14.20
